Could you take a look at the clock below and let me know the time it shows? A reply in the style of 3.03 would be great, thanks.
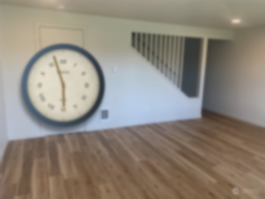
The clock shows 5.57
